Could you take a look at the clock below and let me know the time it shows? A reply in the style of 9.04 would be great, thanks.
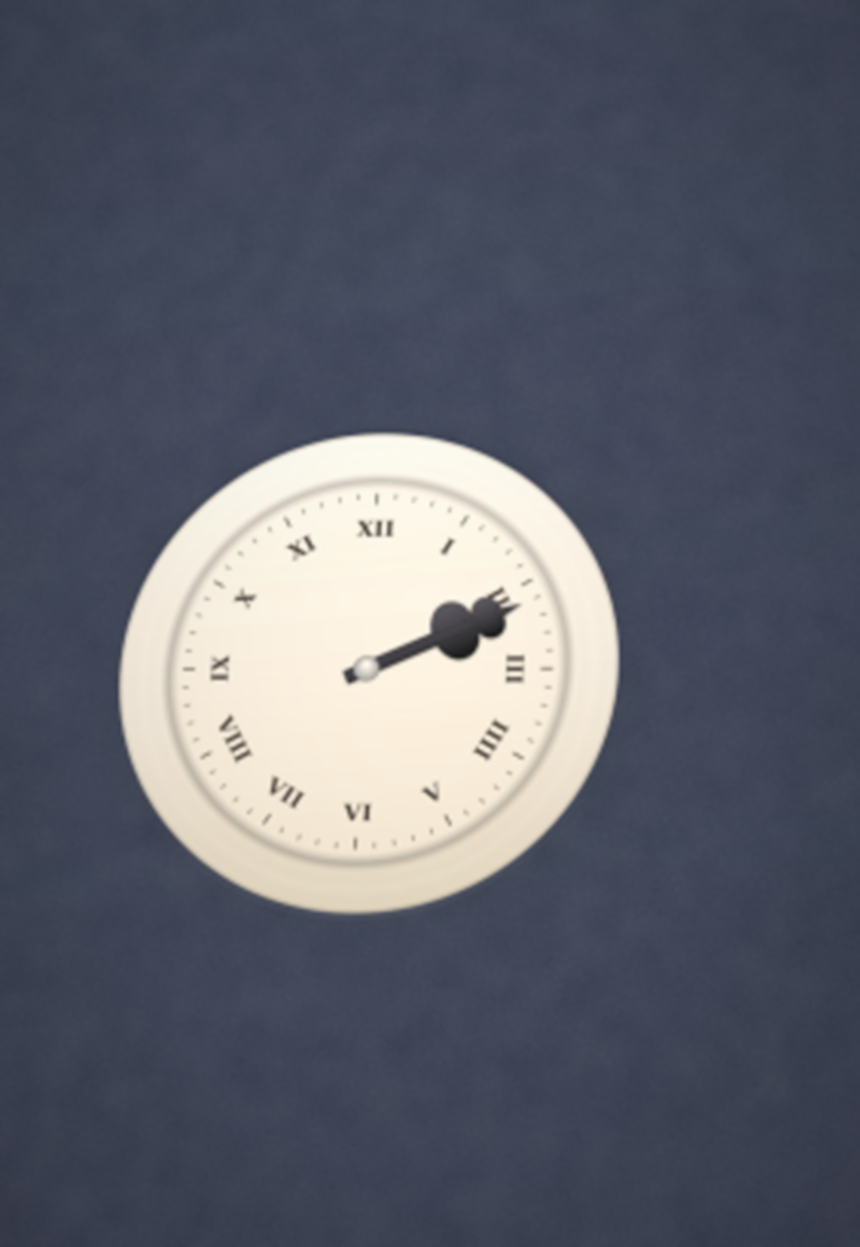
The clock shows 2.11
